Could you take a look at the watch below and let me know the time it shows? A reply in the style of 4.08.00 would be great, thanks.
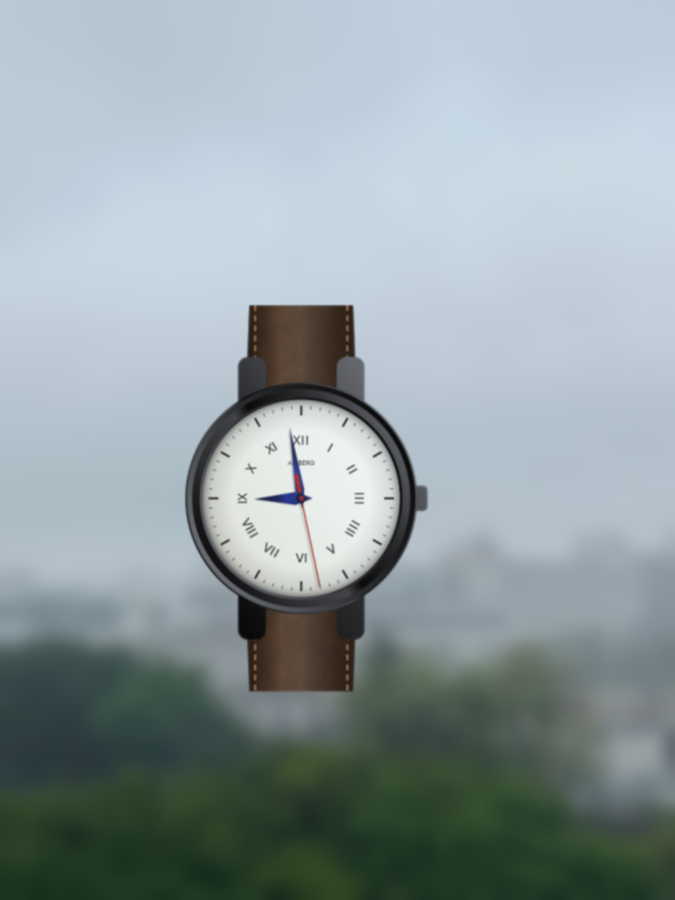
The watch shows 8.58.28
